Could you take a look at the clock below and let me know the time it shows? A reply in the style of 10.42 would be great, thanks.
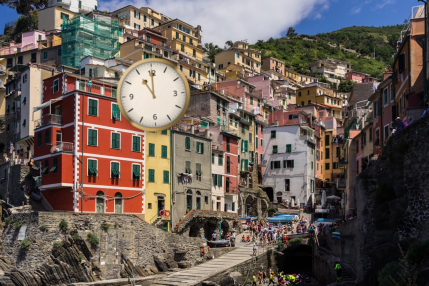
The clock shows 11.00
